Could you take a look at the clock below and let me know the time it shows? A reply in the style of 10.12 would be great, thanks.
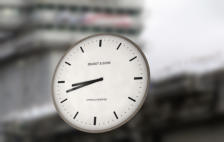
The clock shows 8.42
